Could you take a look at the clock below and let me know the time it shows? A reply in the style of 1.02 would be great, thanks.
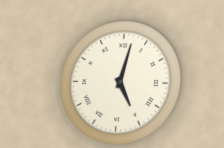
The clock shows 5.02
